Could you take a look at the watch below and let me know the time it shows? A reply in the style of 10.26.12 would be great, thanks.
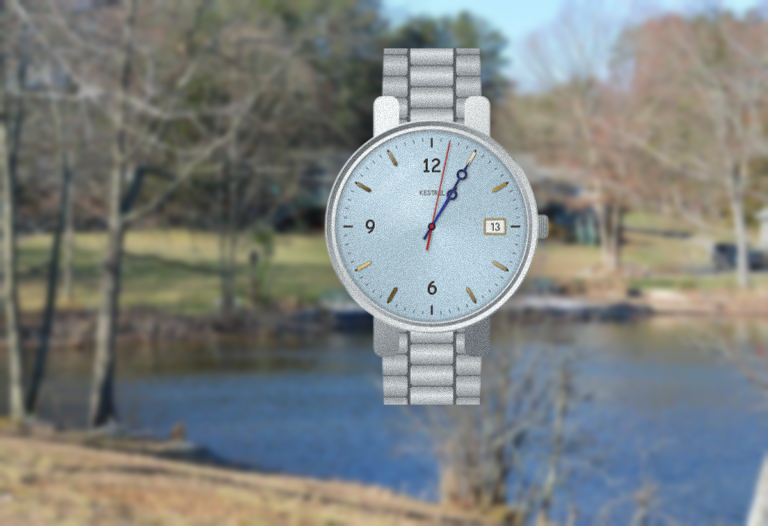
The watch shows 1.05.02
